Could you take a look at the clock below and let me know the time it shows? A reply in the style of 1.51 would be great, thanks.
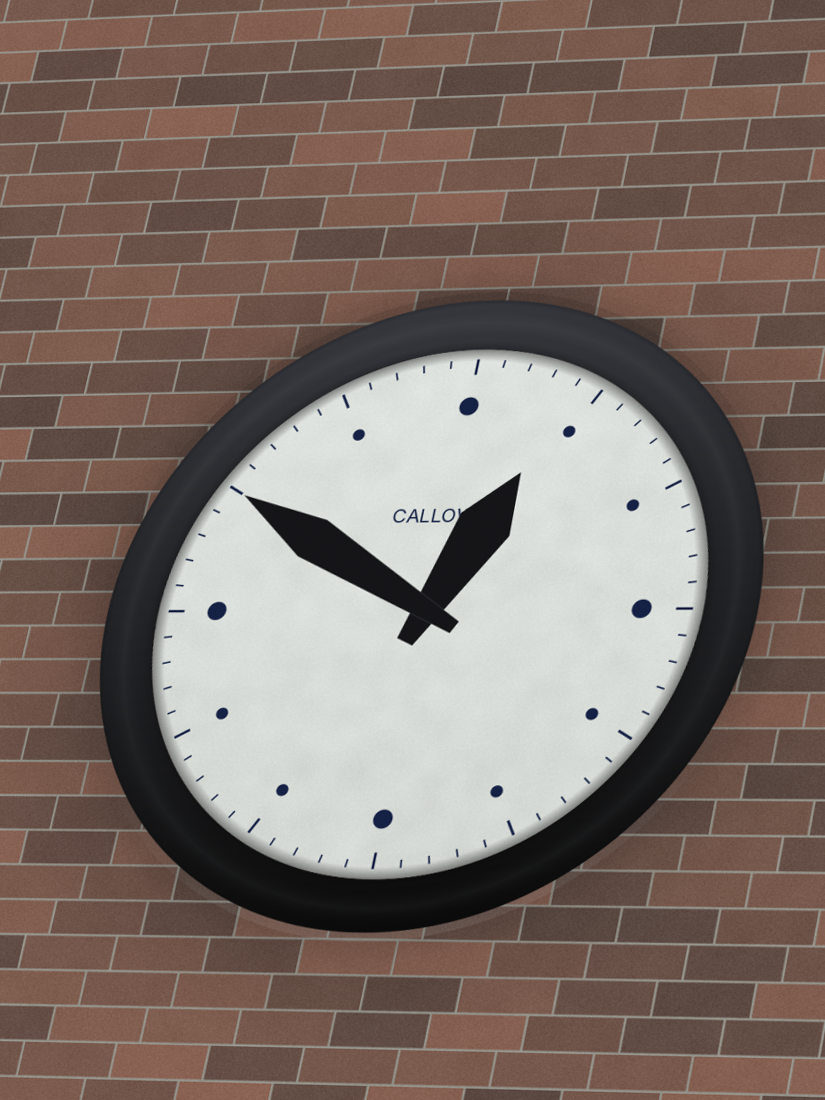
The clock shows 12.50
